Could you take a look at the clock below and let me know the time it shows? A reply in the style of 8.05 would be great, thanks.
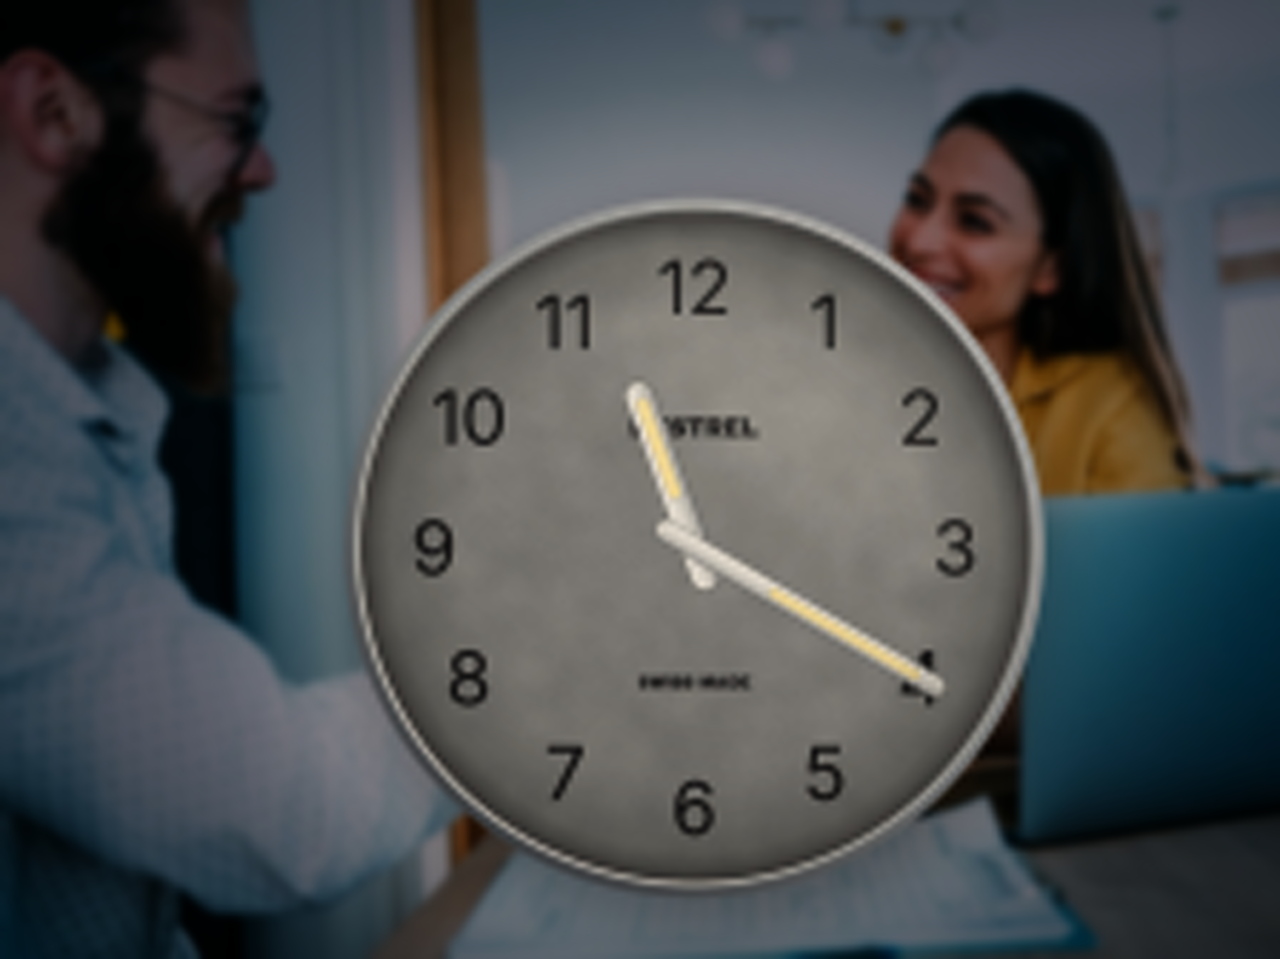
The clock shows 11.20
